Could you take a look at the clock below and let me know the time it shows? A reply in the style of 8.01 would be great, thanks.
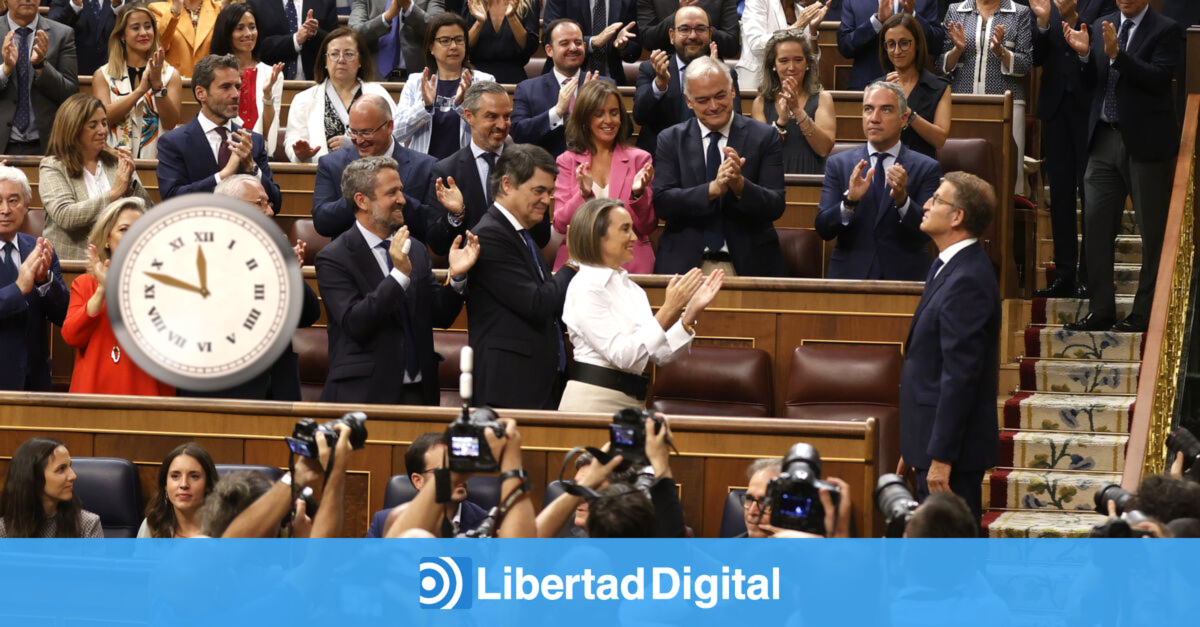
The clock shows 11.48
